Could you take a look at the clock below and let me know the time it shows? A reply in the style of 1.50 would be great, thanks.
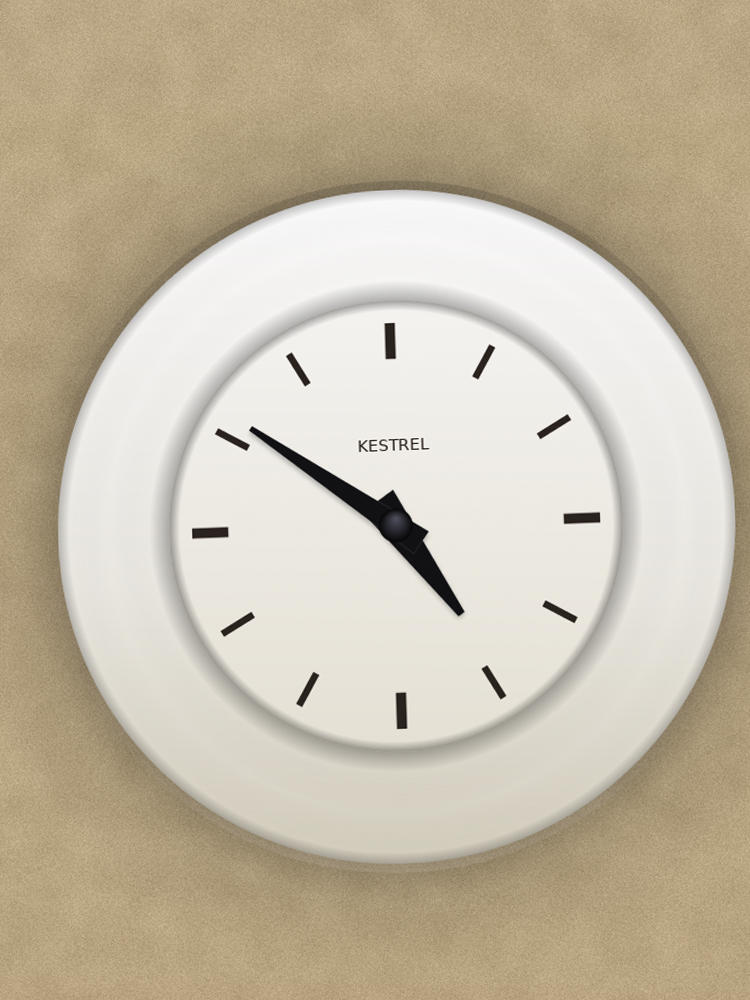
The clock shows 4.51
